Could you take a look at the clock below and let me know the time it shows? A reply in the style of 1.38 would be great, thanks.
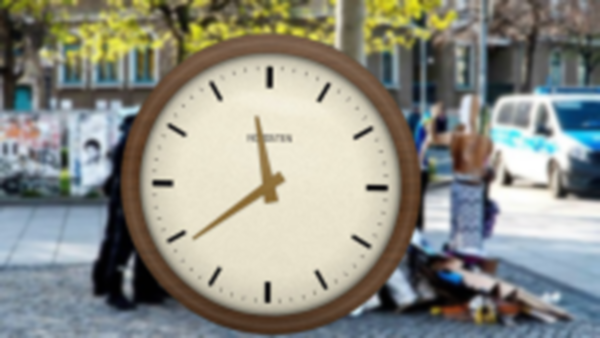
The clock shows 11.39
